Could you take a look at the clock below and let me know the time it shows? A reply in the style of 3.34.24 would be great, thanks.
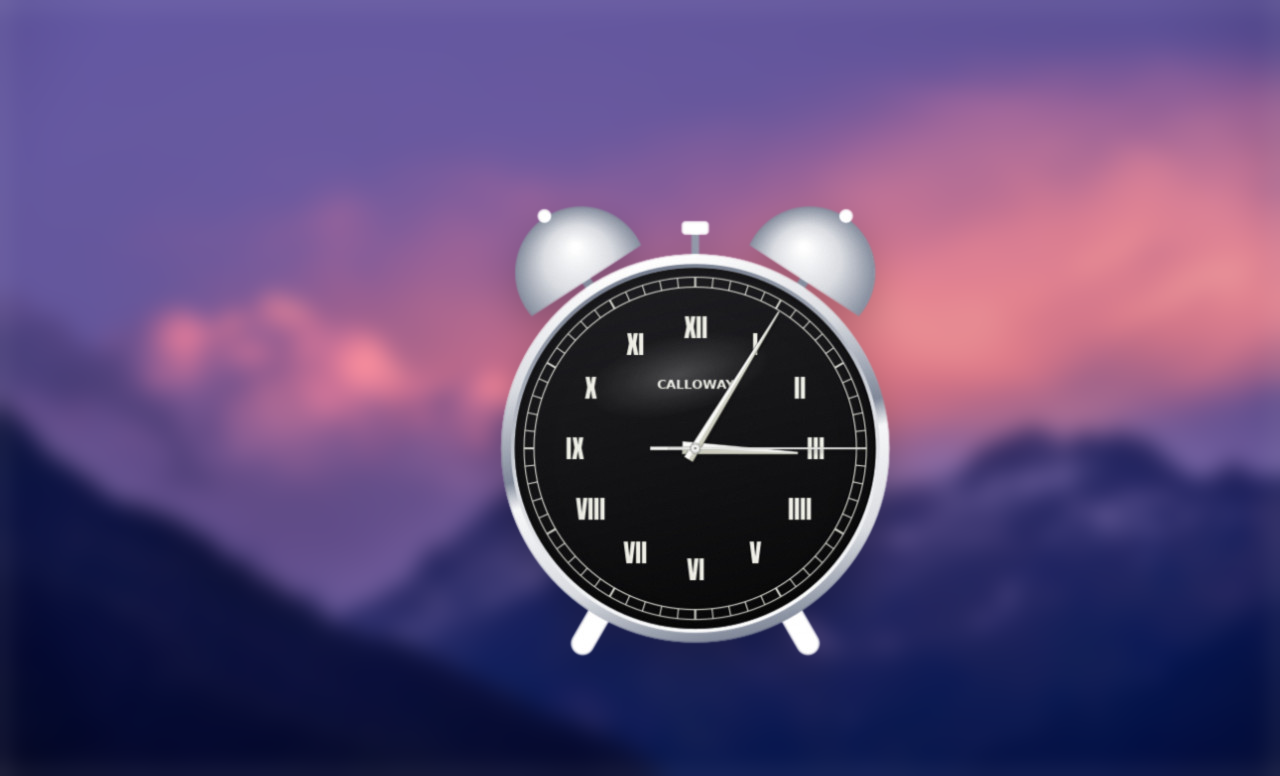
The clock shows 3.05.15
